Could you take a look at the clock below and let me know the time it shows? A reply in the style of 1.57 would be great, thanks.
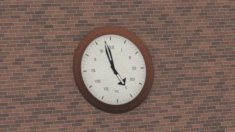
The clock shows 4.58
